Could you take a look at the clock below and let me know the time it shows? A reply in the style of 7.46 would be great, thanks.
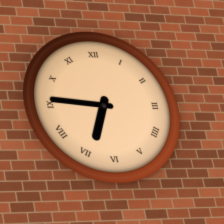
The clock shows 6.46
